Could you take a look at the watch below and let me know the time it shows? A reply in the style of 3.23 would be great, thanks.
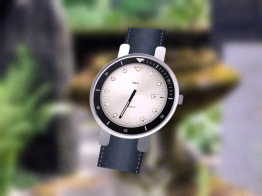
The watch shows 6.33
